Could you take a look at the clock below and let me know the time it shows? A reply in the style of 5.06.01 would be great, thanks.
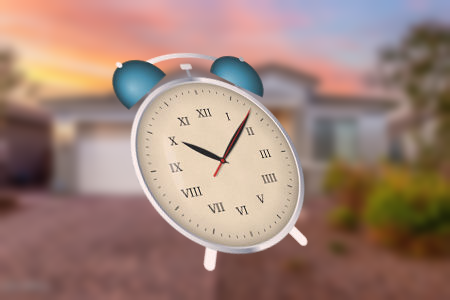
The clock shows 10.08.08
